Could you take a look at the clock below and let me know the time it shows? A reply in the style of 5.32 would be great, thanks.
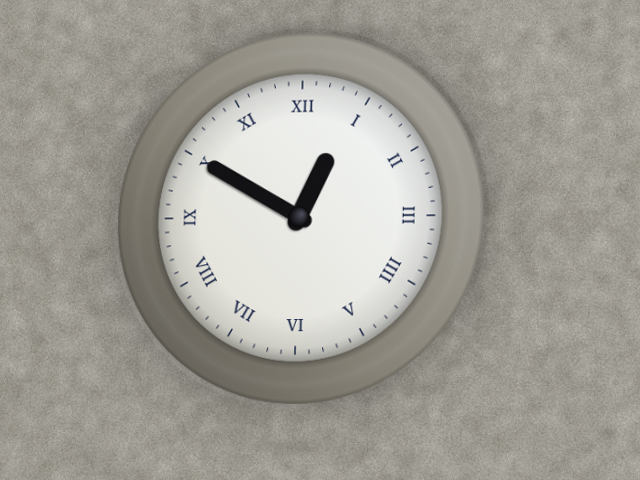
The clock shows 12.50
